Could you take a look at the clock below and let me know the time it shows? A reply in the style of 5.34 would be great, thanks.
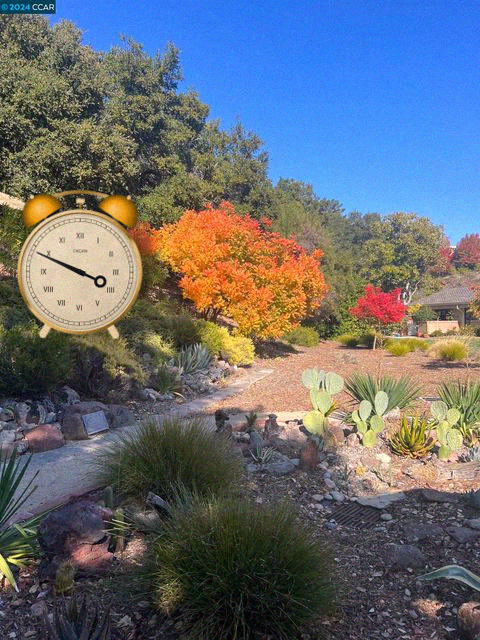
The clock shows 3.49
